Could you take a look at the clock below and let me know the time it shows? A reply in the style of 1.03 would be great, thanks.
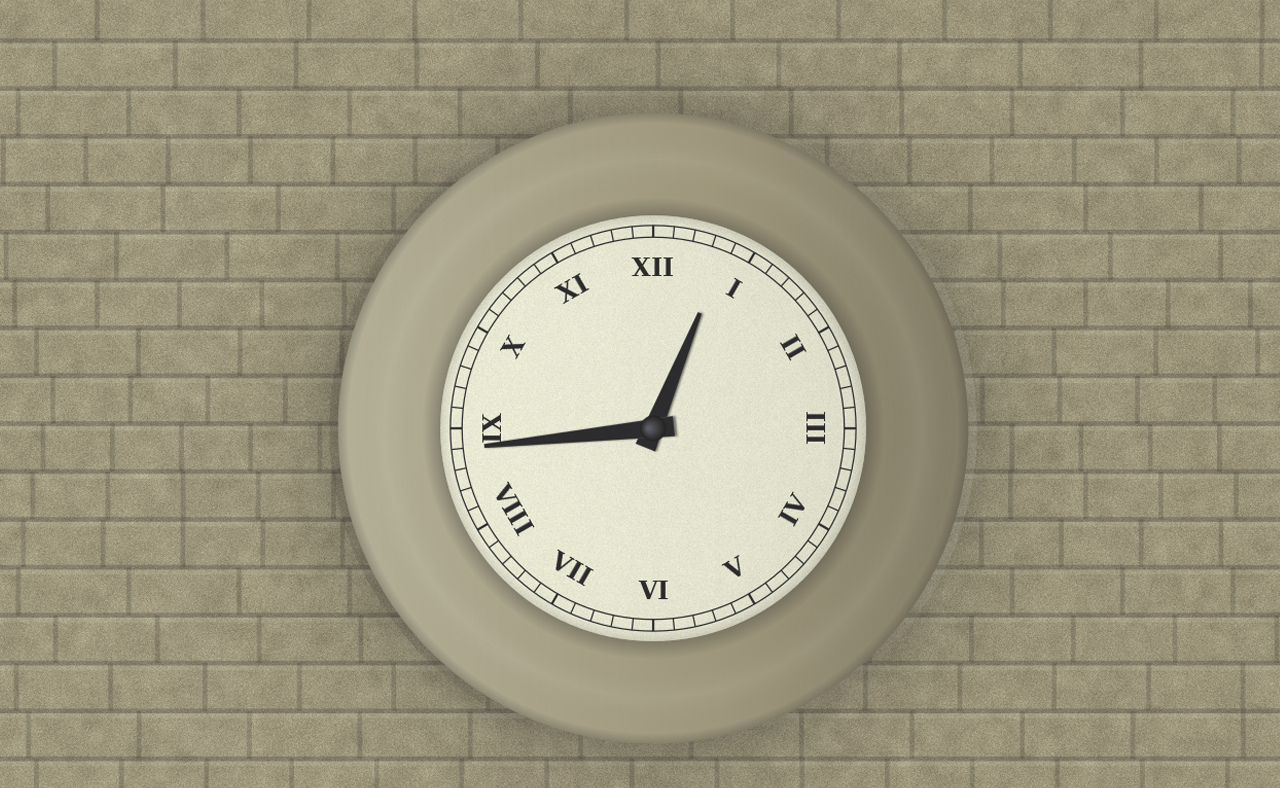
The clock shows 12.44
